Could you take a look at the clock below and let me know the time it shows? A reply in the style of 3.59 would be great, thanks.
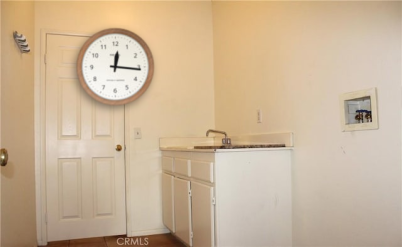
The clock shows 12.16
